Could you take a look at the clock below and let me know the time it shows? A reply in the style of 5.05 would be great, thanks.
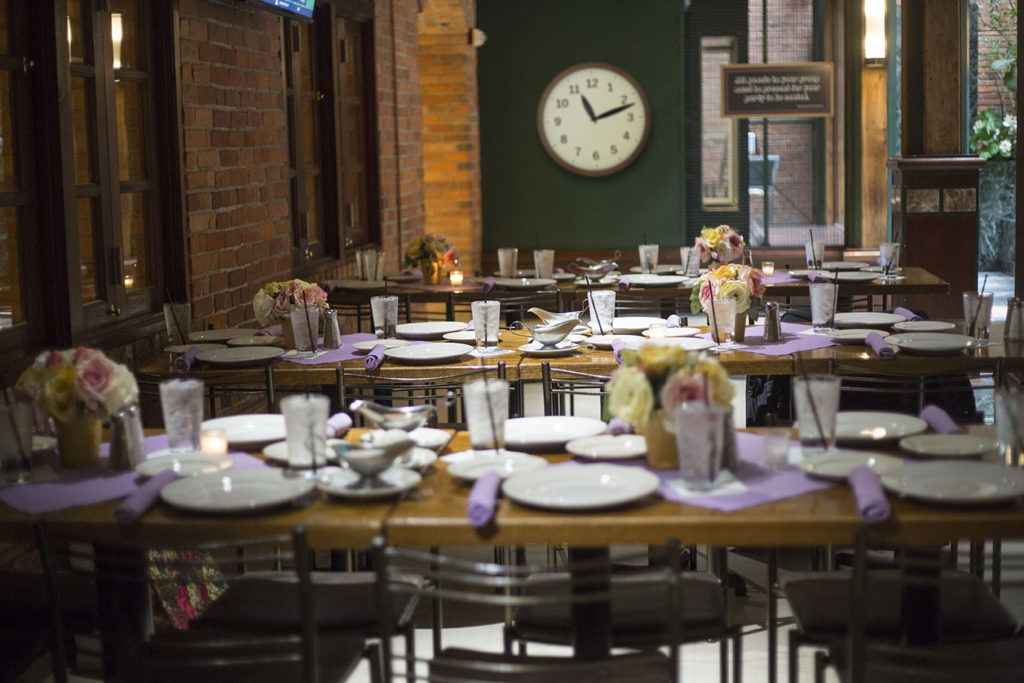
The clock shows 11.12
